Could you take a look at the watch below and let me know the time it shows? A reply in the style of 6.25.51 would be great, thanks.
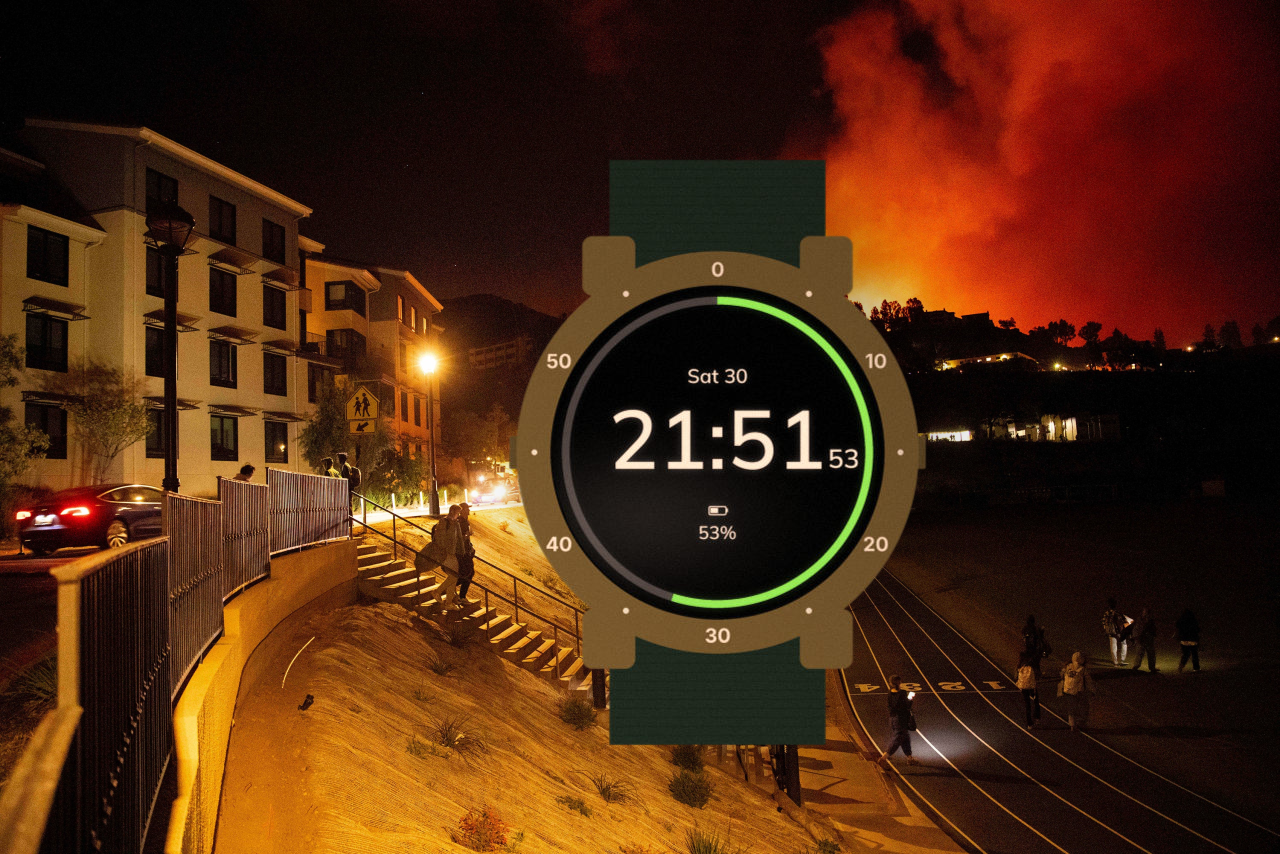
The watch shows 21.51.53
